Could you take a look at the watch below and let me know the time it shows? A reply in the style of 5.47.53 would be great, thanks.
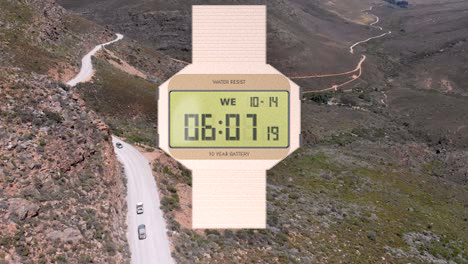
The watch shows 6.07.19
